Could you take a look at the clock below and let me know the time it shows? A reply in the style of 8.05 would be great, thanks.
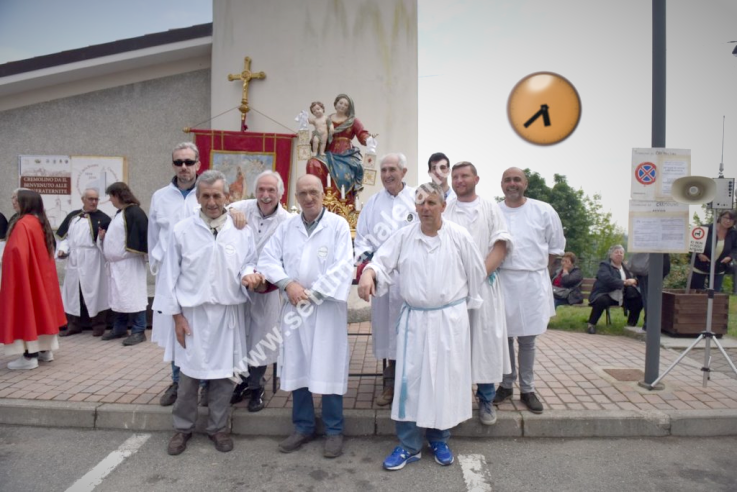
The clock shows 5.38
